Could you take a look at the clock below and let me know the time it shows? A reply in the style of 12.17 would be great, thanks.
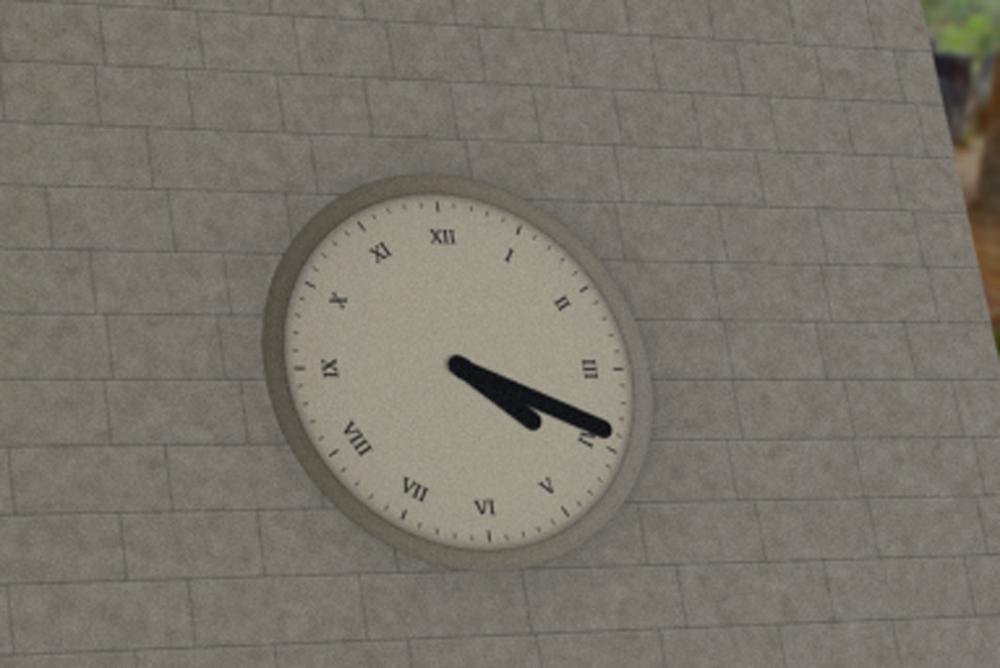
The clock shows 4.19
